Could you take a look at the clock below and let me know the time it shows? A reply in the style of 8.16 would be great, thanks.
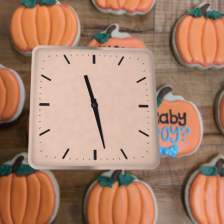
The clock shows 11.28
